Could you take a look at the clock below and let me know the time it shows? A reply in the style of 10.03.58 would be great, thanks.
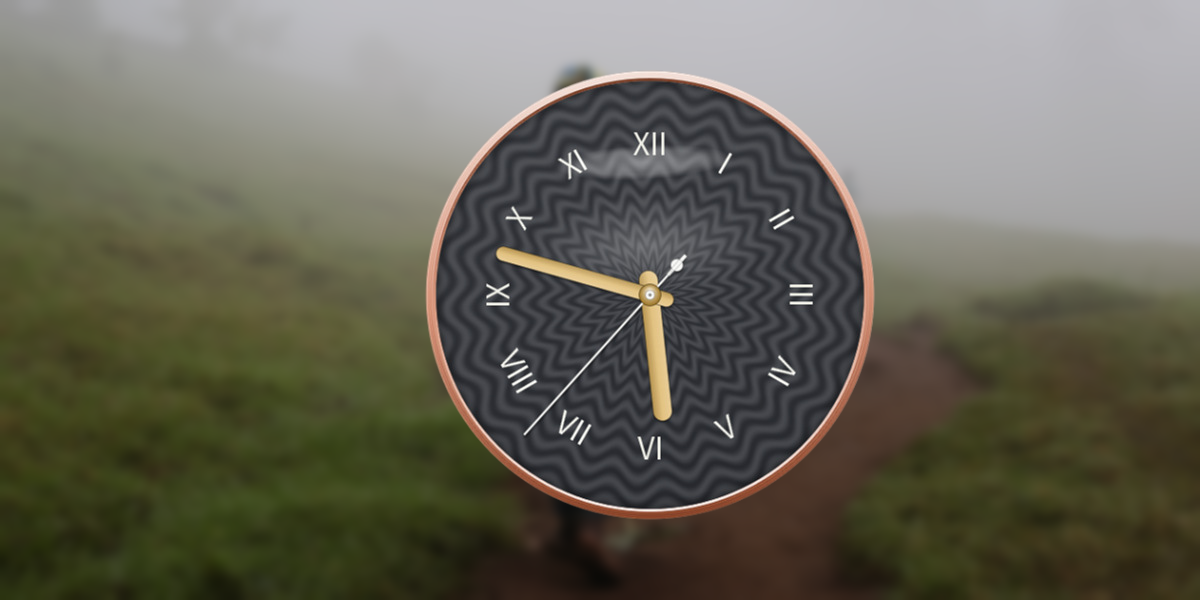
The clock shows 5.47.37
